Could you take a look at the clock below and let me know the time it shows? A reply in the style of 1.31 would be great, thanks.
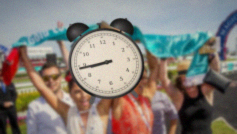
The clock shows 8.44
